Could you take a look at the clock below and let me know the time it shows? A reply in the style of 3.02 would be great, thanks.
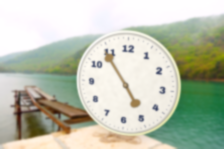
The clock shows 4.54
